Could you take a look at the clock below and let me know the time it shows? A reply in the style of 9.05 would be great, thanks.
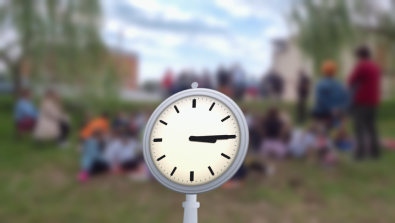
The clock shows 3.15
